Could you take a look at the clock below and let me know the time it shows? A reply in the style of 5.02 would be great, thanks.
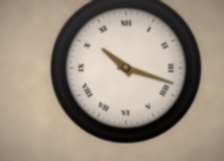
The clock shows 10.18
